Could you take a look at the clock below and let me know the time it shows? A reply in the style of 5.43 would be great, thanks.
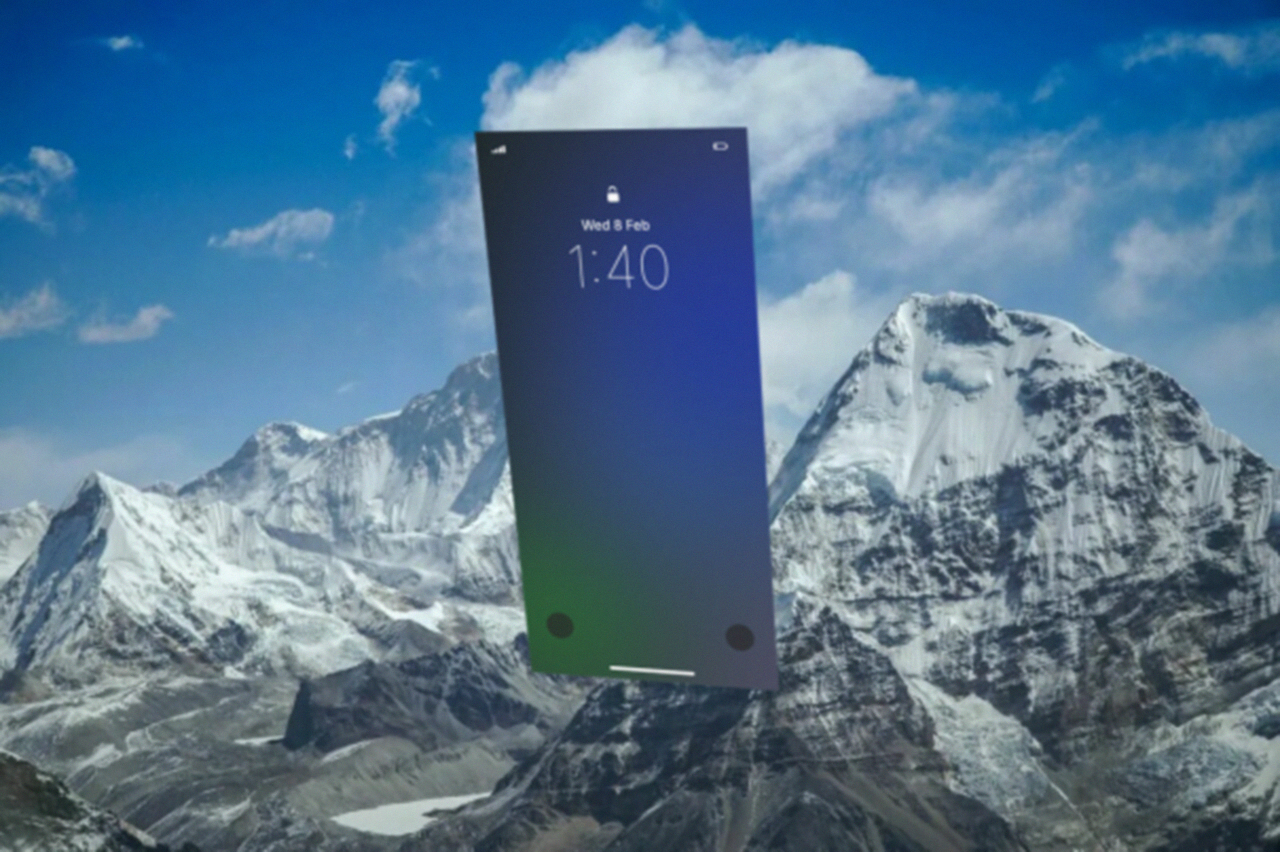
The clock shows 1.40
